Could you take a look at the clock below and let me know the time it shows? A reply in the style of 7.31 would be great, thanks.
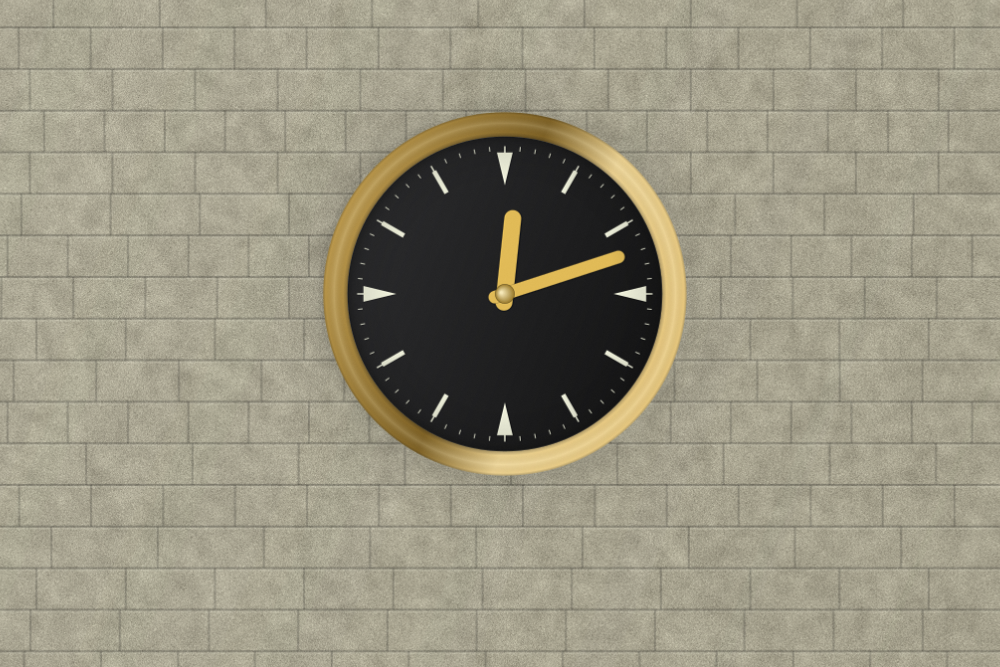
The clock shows 12.12
